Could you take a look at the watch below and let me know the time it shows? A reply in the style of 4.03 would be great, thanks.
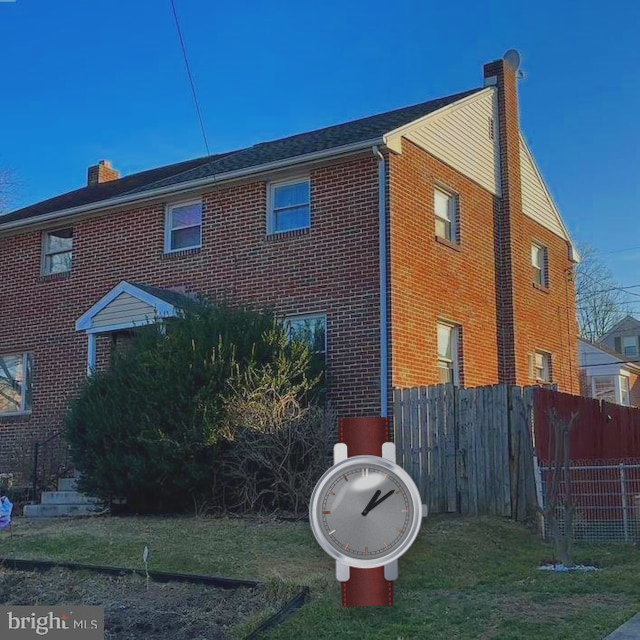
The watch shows 1.09
